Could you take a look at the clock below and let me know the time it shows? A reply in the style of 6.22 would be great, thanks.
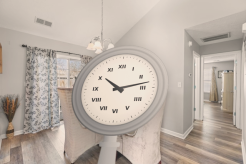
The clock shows 10.13
